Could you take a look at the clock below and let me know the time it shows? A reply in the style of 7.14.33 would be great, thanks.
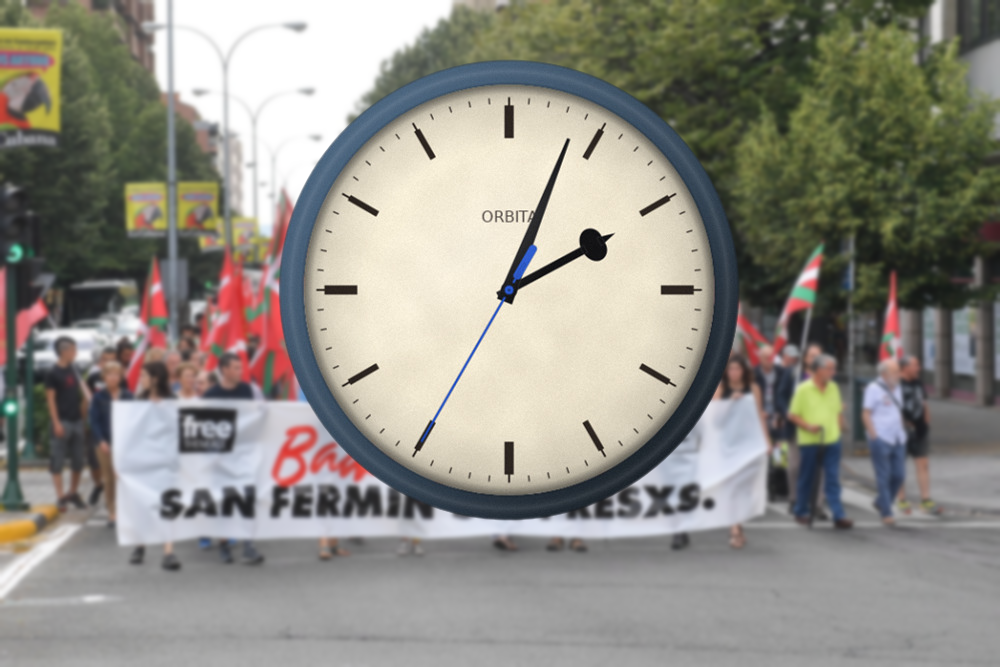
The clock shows 2.03.35
